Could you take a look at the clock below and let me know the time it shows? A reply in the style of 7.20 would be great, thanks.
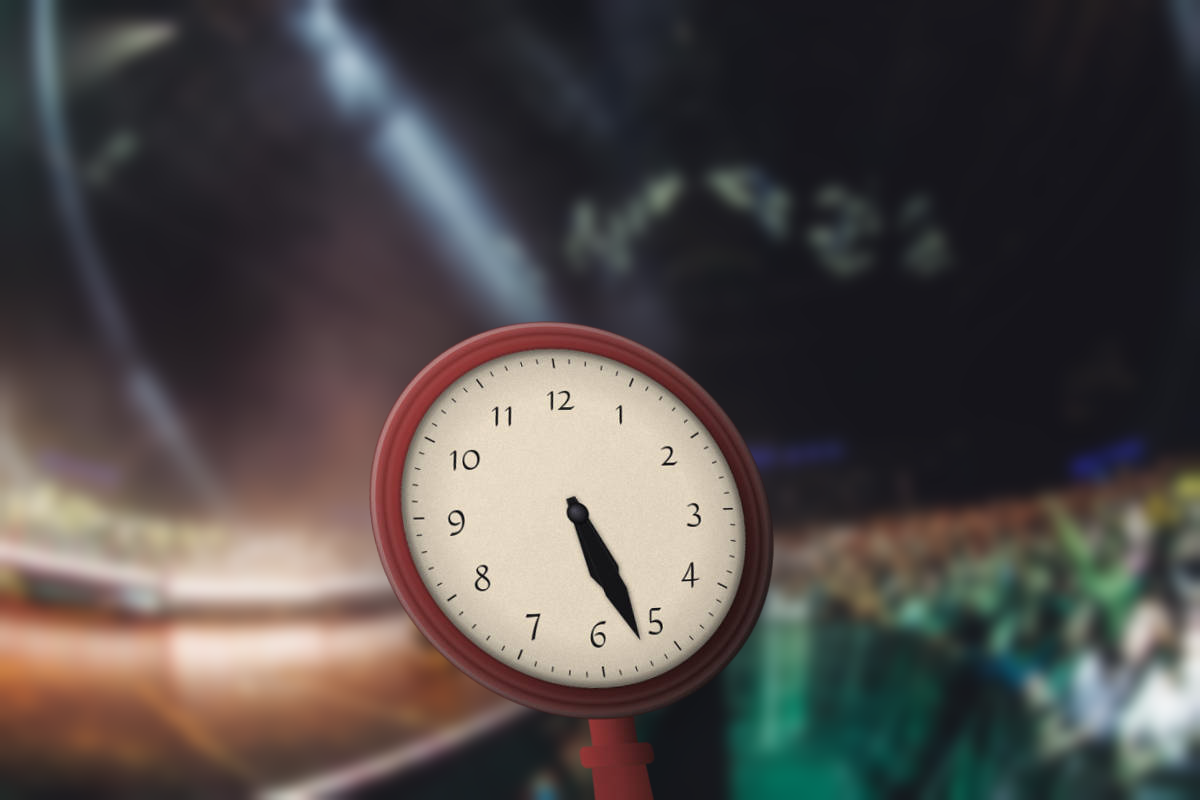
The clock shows 5.27
